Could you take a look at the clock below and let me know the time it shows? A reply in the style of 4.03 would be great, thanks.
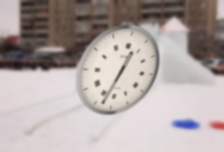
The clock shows 12.33
